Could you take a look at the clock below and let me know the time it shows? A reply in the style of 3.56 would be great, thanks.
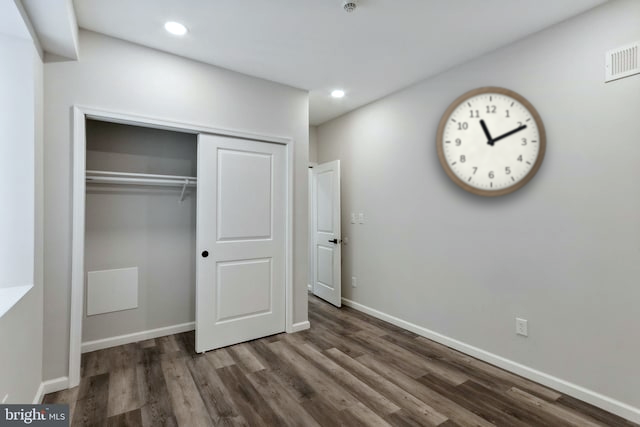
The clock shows 11.11
